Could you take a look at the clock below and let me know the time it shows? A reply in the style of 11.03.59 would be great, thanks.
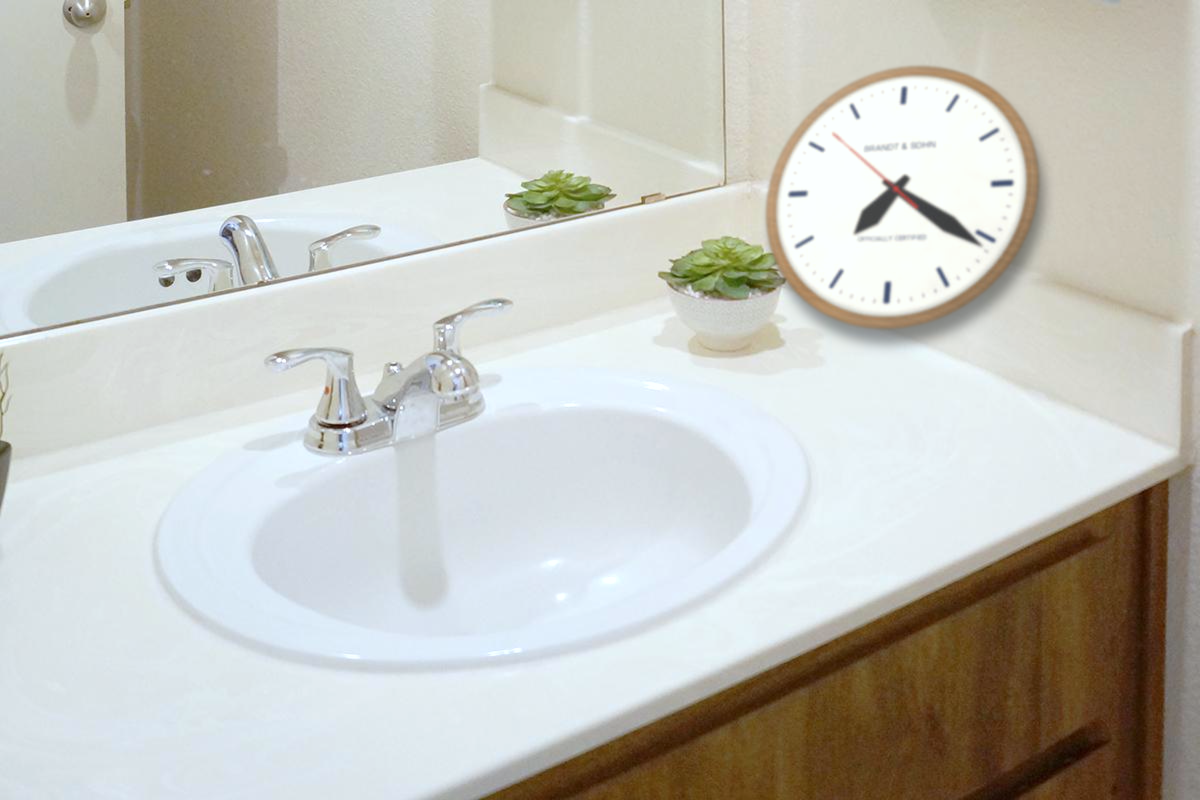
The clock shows 7.20.52
